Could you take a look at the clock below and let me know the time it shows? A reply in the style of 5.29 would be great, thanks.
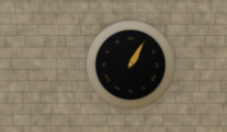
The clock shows 1.05
